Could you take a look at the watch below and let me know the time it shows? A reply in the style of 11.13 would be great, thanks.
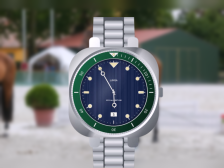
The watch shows 5.55
